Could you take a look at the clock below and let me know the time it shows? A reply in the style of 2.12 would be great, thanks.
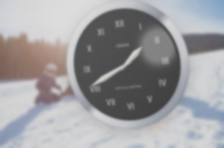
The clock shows 1.41
